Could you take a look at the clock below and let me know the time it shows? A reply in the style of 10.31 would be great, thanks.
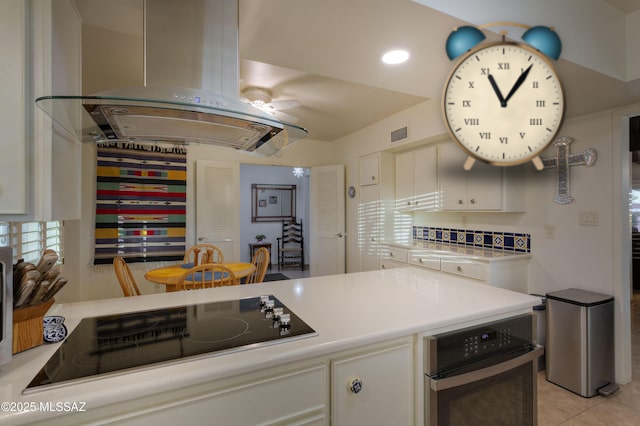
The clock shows 11.06
